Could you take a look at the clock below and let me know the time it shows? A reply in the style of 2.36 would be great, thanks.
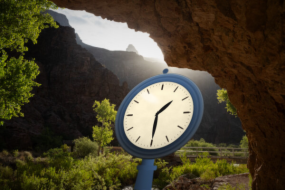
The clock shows 1.30
